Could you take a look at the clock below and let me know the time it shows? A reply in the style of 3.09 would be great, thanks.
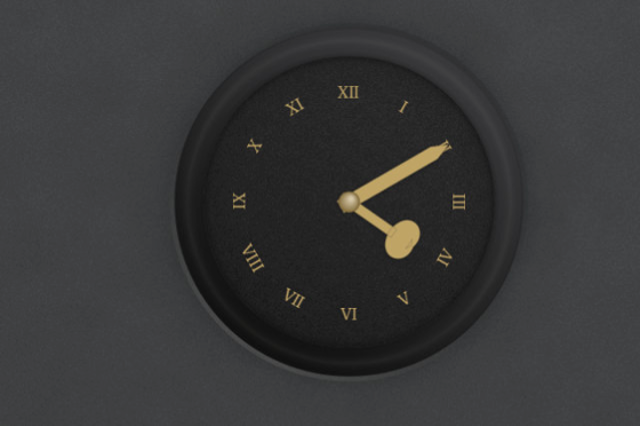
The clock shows 4.10
